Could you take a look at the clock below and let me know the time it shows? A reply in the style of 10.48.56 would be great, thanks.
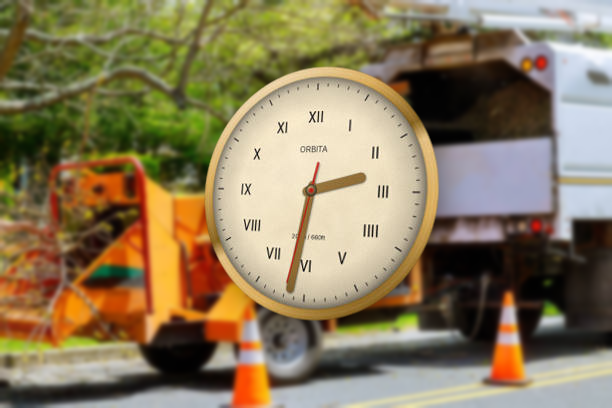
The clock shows 2.31.32
